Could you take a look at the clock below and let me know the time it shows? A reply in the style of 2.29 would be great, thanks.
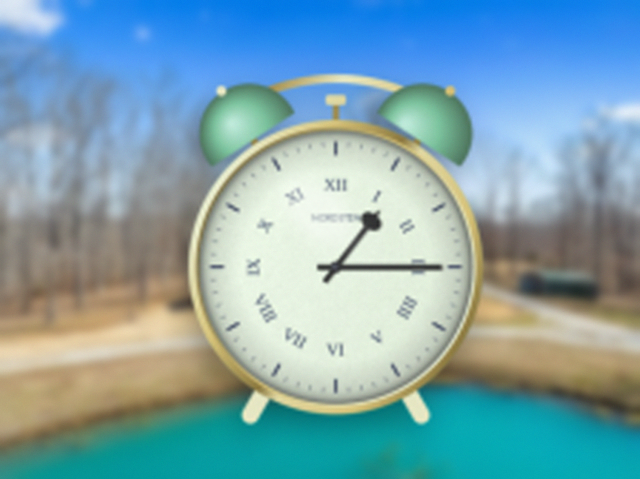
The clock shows 1.15
